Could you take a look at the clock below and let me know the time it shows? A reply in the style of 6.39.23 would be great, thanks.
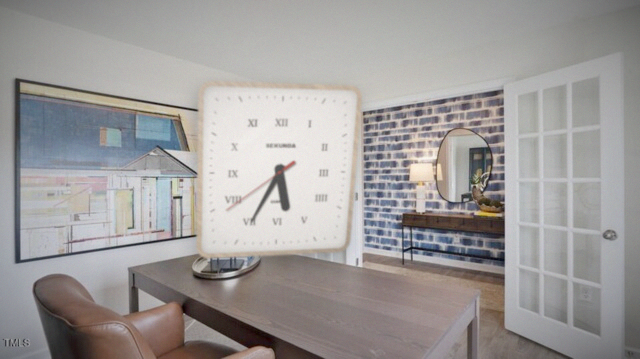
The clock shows 5.34.39
